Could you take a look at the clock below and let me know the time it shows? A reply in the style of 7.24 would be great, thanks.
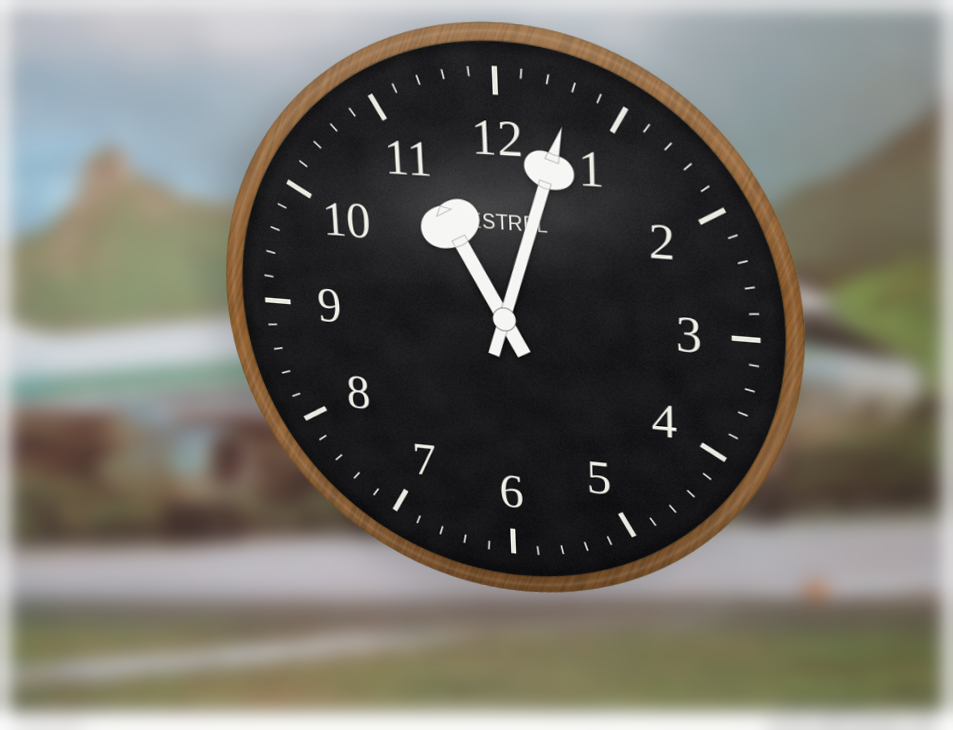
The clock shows 11.03
